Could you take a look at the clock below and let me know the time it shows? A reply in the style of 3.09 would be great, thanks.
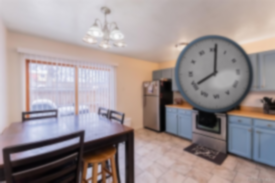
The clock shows 8.01
